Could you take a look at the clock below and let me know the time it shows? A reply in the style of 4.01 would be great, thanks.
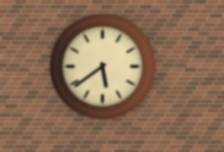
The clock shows 5.39
